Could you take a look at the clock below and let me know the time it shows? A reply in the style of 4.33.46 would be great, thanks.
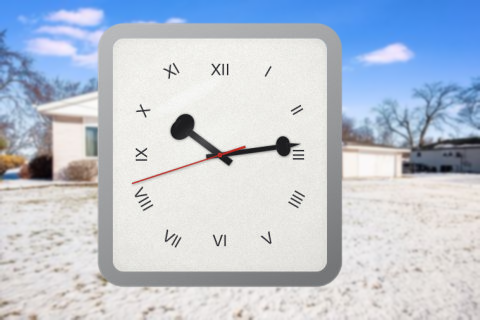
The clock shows 10.13.42
